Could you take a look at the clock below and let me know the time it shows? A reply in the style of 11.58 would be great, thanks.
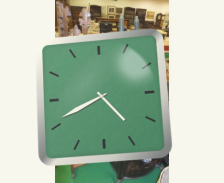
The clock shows 4.41
